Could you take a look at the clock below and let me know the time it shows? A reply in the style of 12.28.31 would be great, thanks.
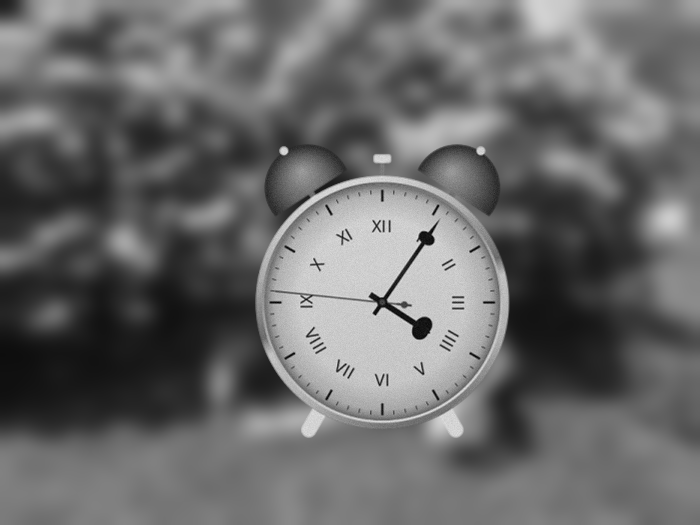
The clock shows 4.05.46
